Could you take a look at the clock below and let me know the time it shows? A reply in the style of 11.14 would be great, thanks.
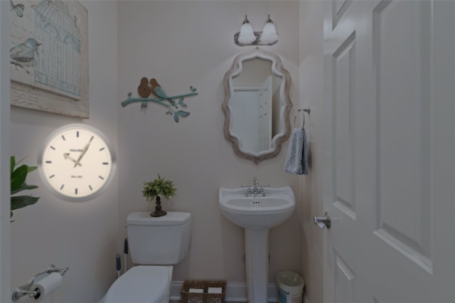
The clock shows 10.05
